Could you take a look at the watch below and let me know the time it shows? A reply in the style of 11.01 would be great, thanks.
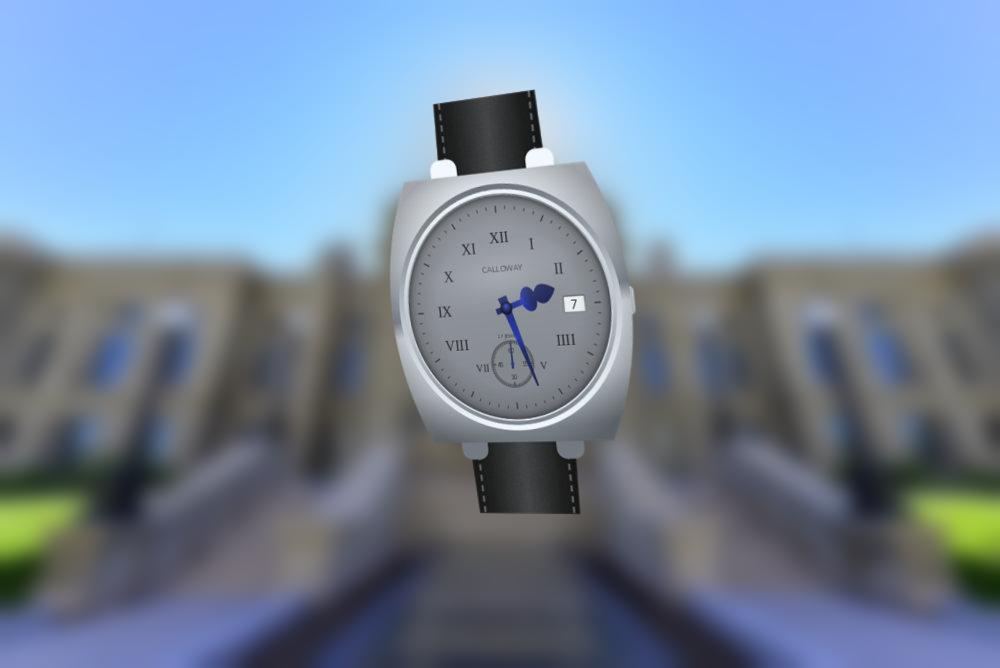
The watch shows 2.27
